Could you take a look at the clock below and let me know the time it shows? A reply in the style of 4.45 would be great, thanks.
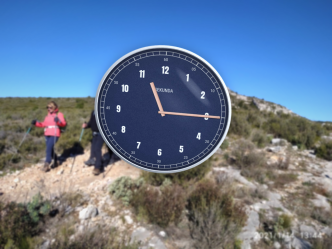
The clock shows 11.15
